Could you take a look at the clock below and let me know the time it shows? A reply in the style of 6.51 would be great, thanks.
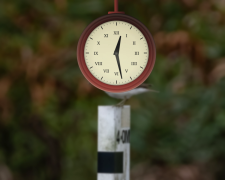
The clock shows 12.28
